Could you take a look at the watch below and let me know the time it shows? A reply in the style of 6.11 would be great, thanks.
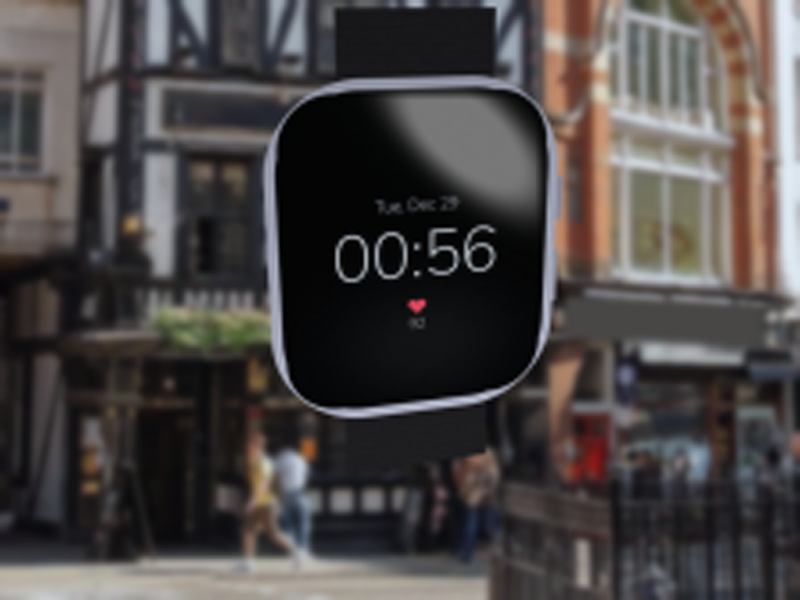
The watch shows 0.56
